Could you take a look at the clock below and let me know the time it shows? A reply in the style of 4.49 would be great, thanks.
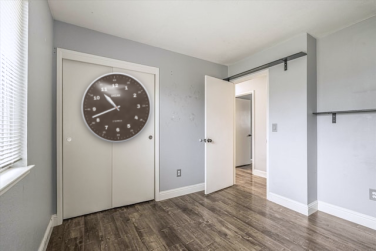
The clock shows 10.42
